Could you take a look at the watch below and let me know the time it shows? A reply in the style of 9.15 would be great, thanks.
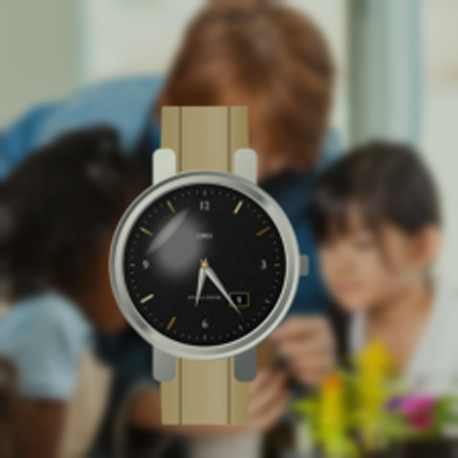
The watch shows 6.24
